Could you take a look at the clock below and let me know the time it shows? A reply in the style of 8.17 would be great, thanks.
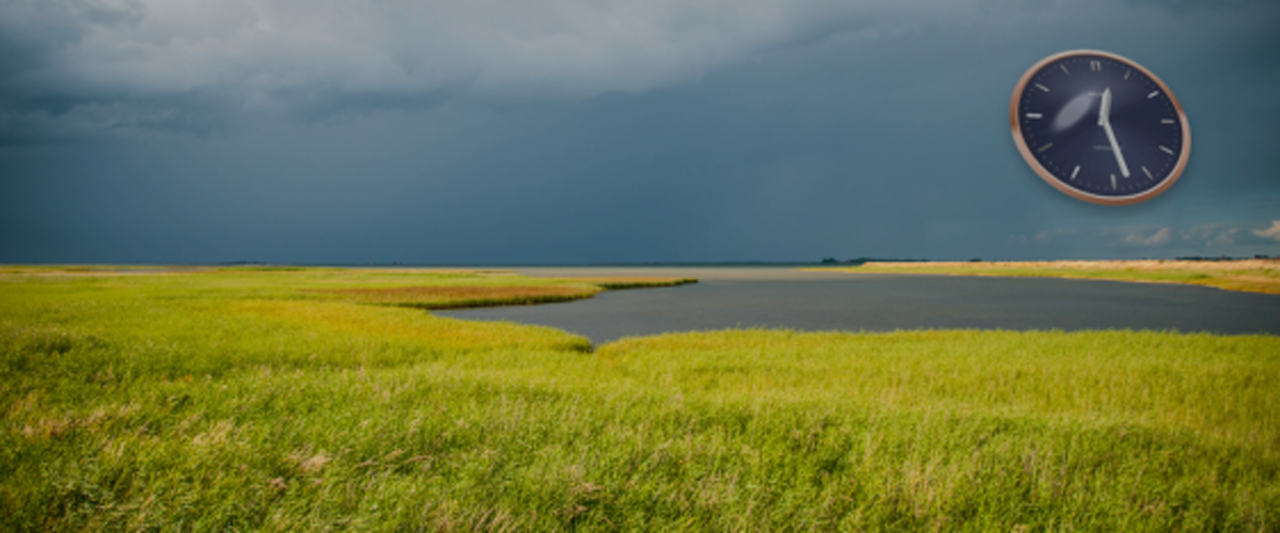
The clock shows 12.28
